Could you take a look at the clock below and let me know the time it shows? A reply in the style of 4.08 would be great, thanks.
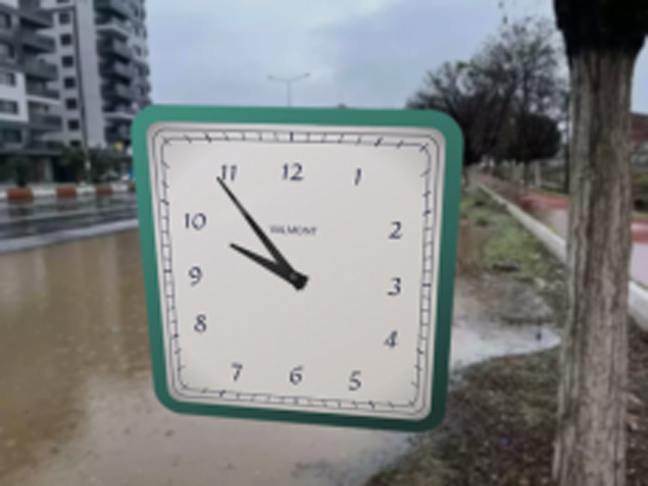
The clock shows 9.54
